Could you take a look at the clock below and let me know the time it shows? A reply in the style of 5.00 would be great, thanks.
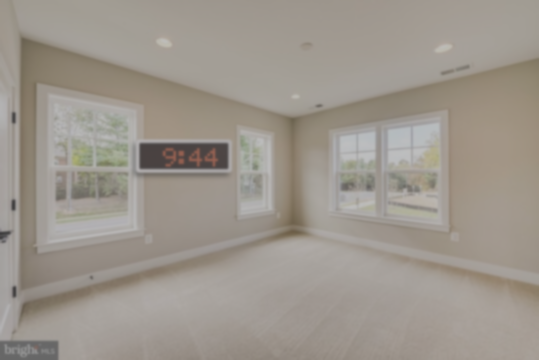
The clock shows 9.44
